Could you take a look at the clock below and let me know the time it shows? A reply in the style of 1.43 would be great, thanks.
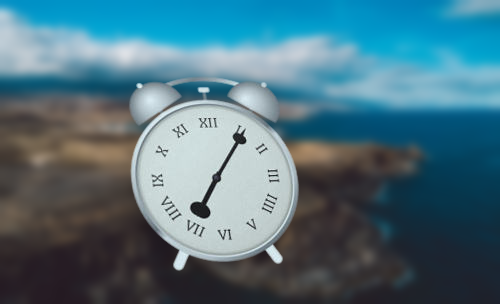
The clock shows 7.06
